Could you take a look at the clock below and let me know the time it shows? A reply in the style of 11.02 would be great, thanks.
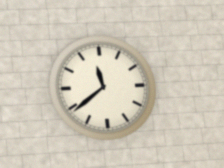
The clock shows 11.39
